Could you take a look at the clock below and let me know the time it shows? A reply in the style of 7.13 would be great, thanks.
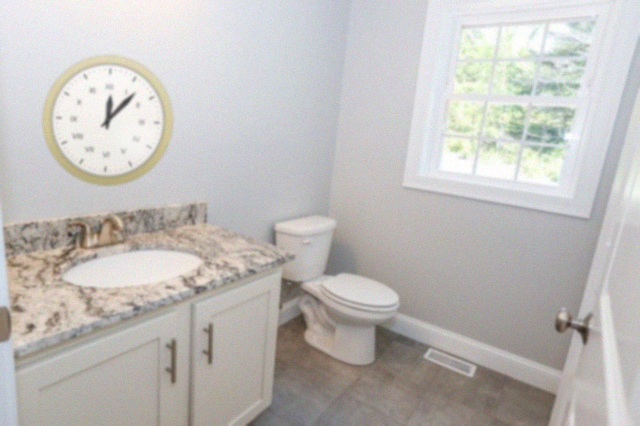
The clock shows 12.07
